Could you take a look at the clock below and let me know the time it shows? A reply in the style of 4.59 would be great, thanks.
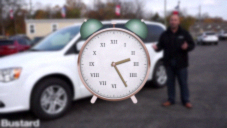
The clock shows 2.25
